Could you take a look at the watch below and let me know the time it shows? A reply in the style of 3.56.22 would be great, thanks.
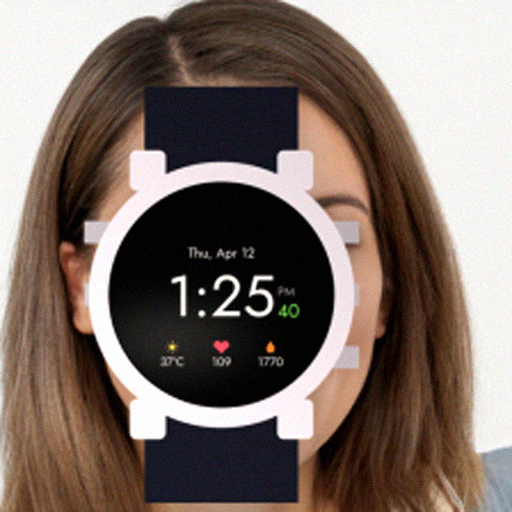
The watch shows 1.25.40
